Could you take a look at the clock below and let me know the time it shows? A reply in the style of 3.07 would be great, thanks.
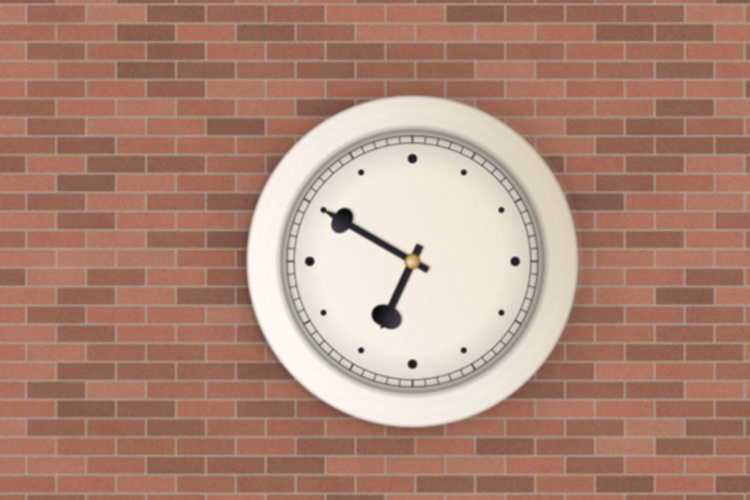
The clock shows 6.50
